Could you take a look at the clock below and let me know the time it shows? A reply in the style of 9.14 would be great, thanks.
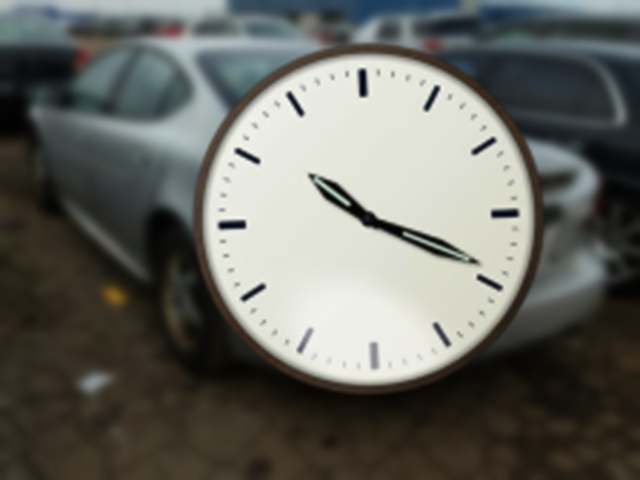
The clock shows 10.19
